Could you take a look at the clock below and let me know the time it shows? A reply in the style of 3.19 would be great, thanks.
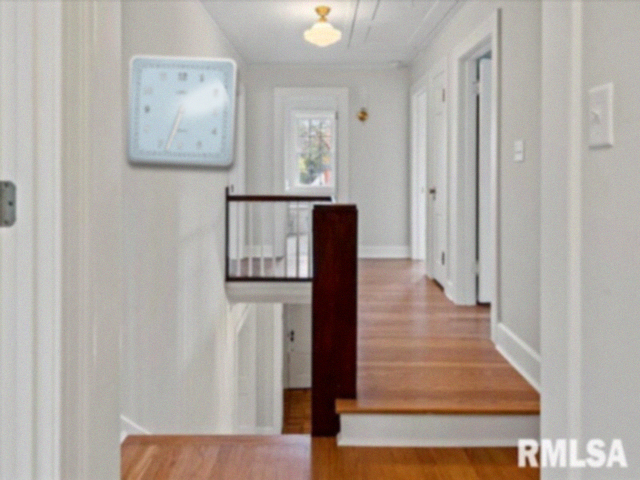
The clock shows 6.33
